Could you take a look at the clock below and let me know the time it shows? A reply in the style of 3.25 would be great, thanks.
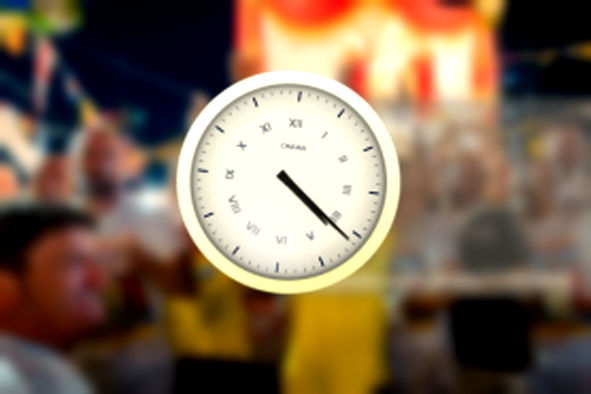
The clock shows 4.21
